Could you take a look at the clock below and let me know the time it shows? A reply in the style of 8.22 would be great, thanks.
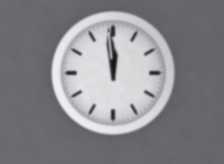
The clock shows 11.59
